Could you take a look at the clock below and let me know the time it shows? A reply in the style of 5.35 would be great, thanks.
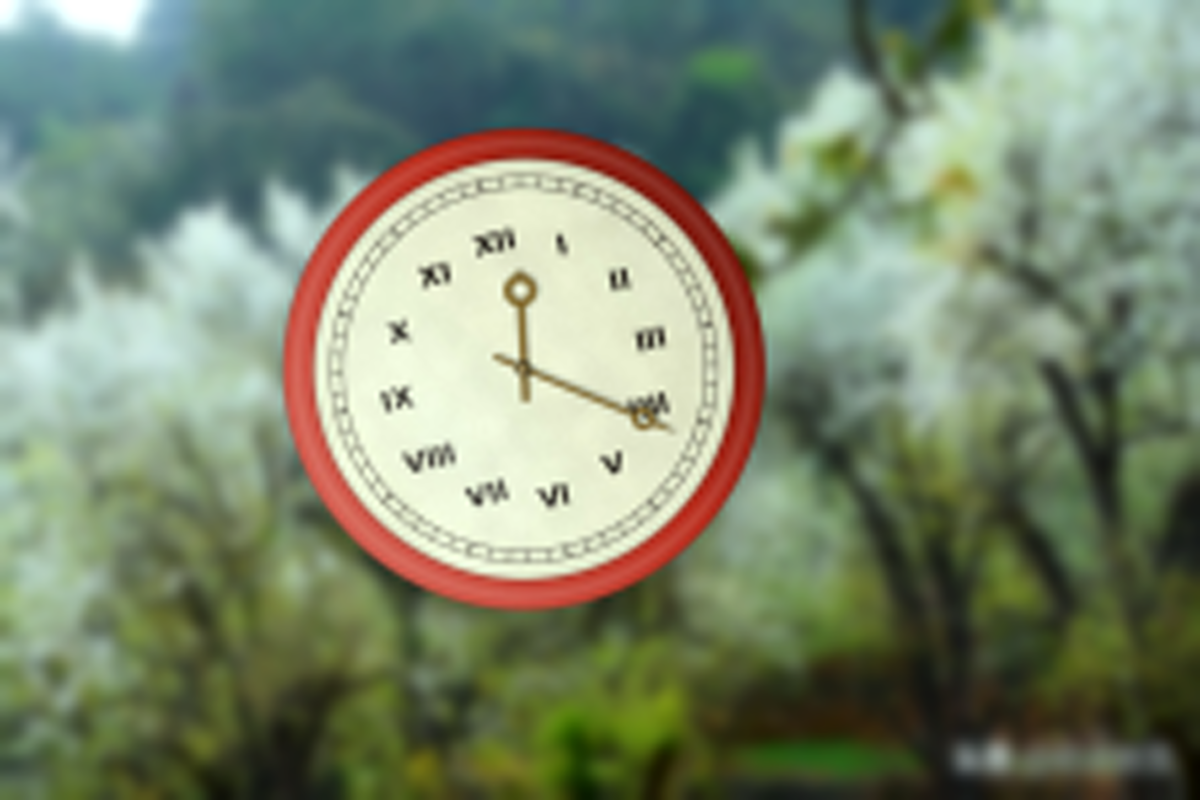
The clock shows 12.21
